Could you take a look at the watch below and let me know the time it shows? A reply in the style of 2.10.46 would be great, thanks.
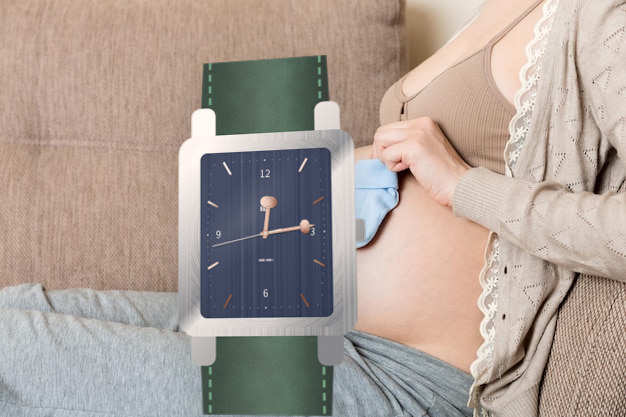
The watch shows 12.13.43
